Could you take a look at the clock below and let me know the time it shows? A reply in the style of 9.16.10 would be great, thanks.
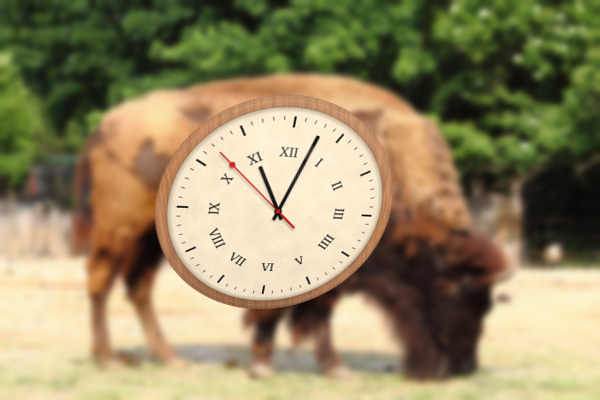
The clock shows 11.02.52
